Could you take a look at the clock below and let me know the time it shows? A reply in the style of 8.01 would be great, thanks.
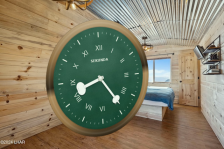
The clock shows 8.24
